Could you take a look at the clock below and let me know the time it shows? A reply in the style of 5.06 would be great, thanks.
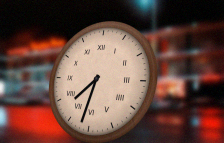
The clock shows 7.32
